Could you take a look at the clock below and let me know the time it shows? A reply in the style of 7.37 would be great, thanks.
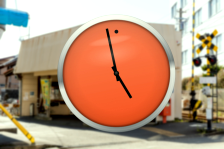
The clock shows 4.58
